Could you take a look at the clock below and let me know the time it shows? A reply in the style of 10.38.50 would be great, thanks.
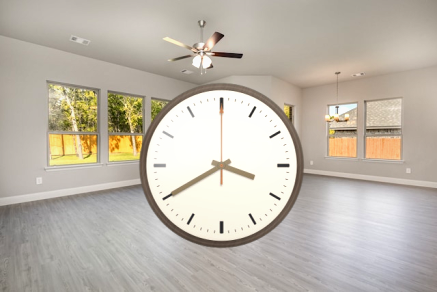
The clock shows 3.40.00
